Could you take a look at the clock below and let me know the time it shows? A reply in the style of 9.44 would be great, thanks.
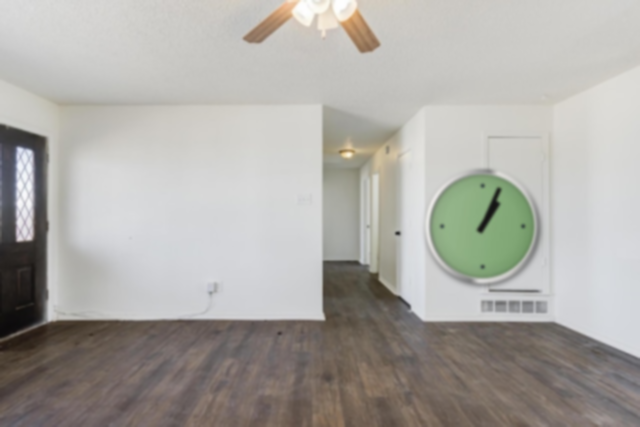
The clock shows 1.04
